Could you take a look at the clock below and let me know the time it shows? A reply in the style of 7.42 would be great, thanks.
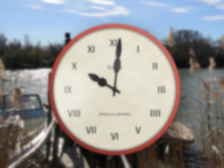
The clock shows 10.01
